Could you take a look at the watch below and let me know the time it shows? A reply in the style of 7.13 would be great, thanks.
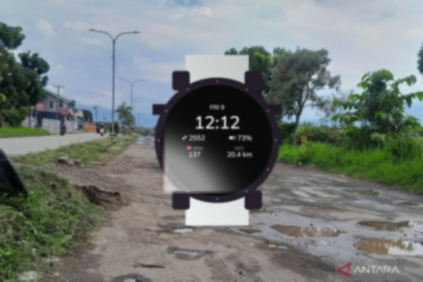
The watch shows 12.12
